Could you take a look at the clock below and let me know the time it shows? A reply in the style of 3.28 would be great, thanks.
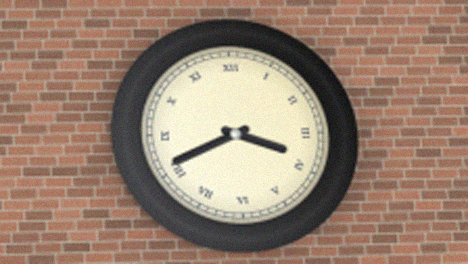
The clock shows 3.41
